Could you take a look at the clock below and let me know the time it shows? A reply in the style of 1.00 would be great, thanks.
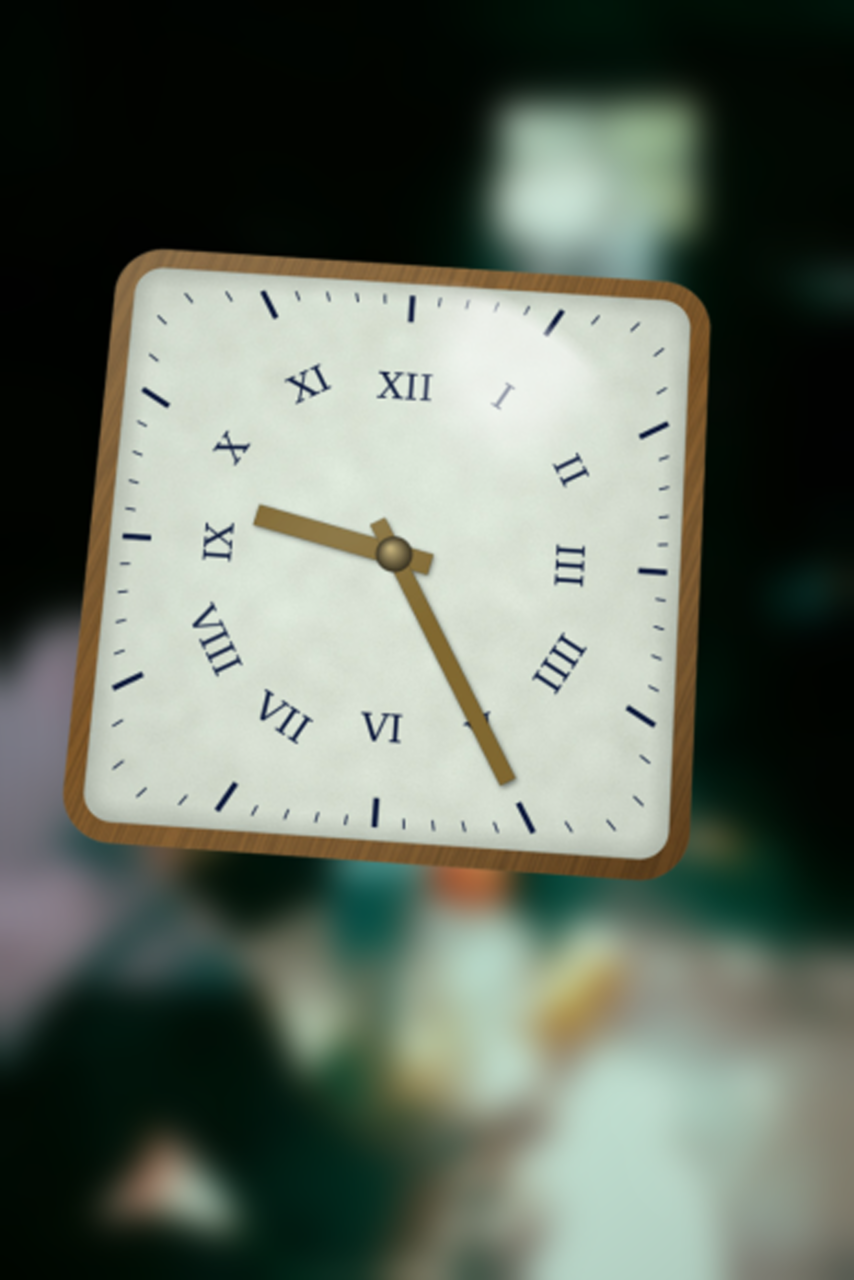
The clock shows 9.25
